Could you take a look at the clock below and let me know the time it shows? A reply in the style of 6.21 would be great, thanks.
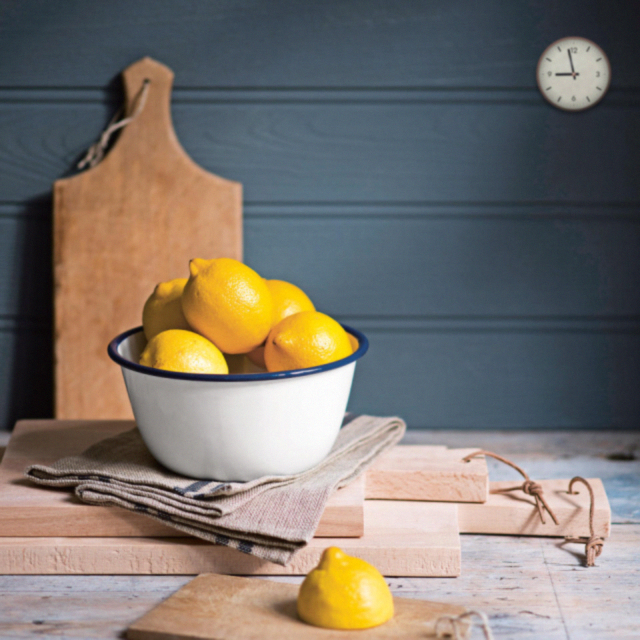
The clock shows 8.58
